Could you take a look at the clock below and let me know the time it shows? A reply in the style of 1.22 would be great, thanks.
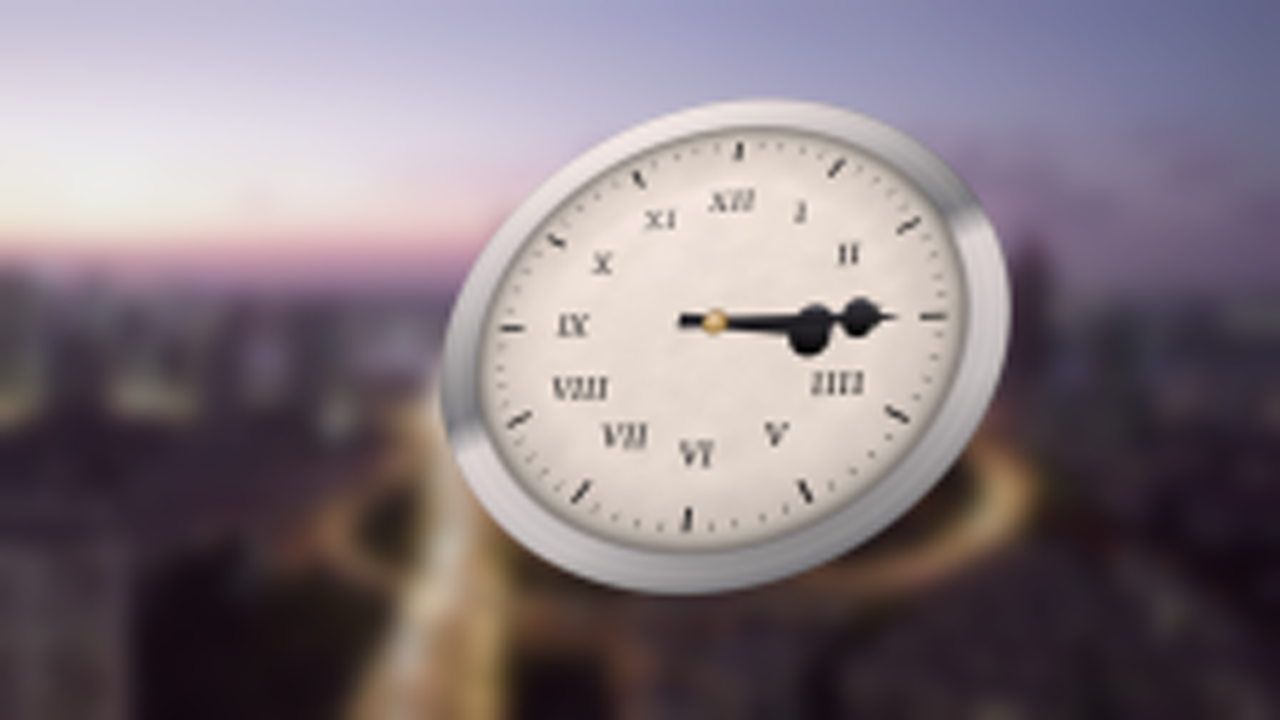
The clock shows 3.15
